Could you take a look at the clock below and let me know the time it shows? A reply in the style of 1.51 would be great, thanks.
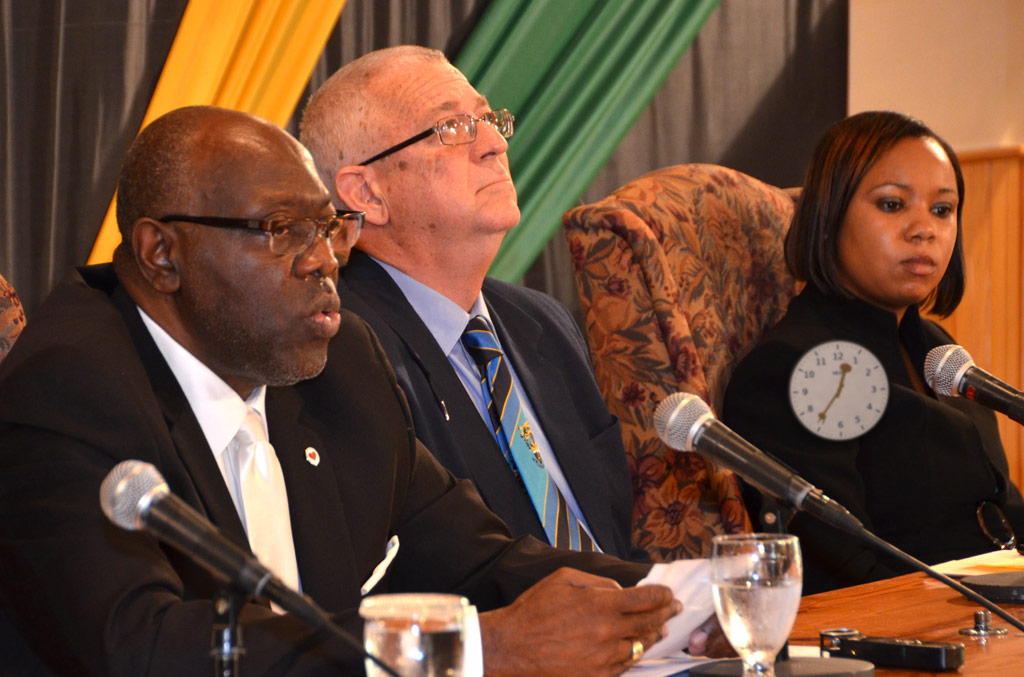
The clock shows 12.36
